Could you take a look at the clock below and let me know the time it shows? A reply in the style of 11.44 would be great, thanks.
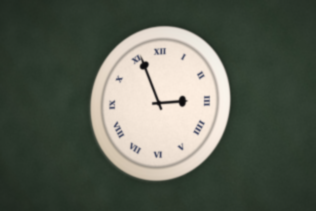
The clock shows 2.56
